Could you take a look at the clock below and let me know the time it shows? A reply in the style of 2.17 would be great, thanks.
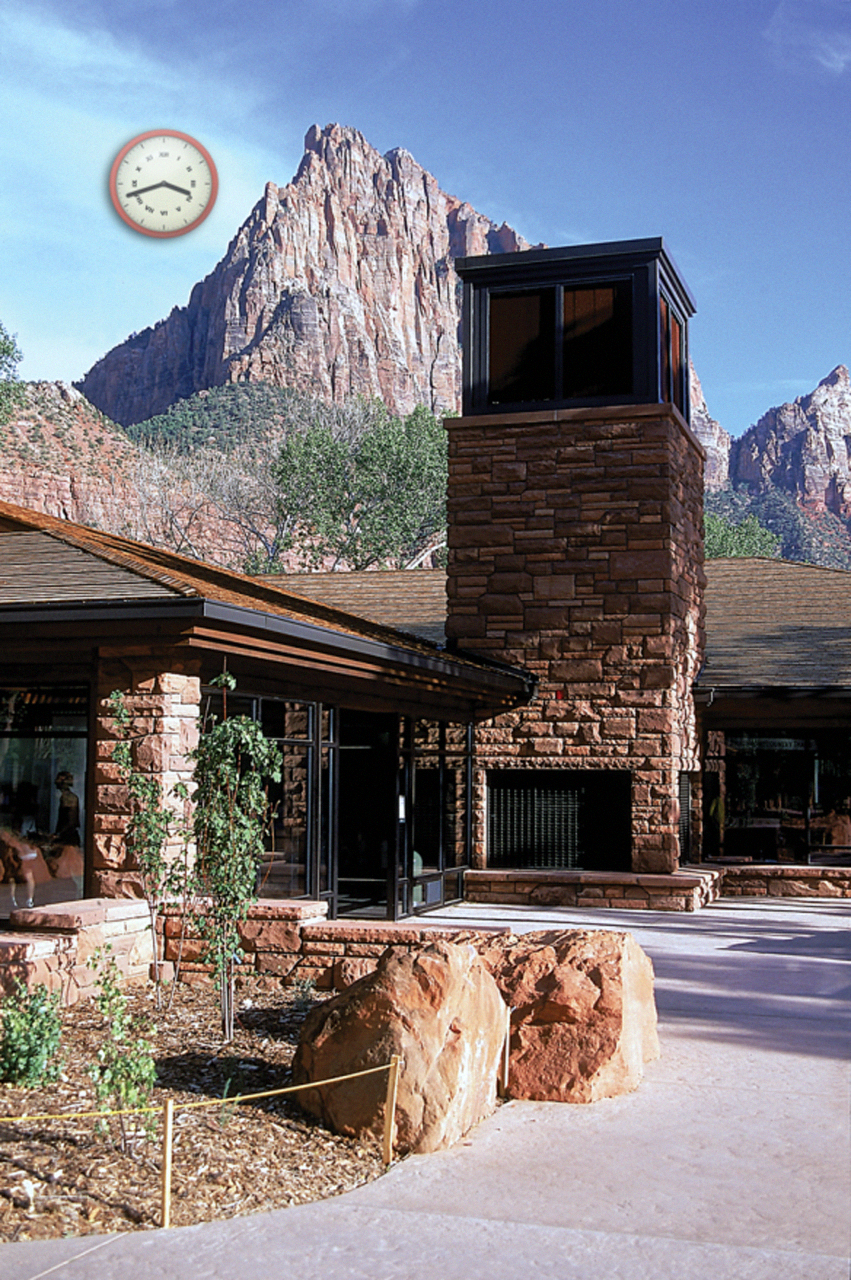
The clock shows 3.42
